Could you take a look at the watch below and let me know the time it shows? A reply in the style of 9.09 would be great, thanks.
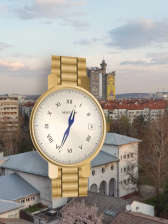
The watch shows 12.34
